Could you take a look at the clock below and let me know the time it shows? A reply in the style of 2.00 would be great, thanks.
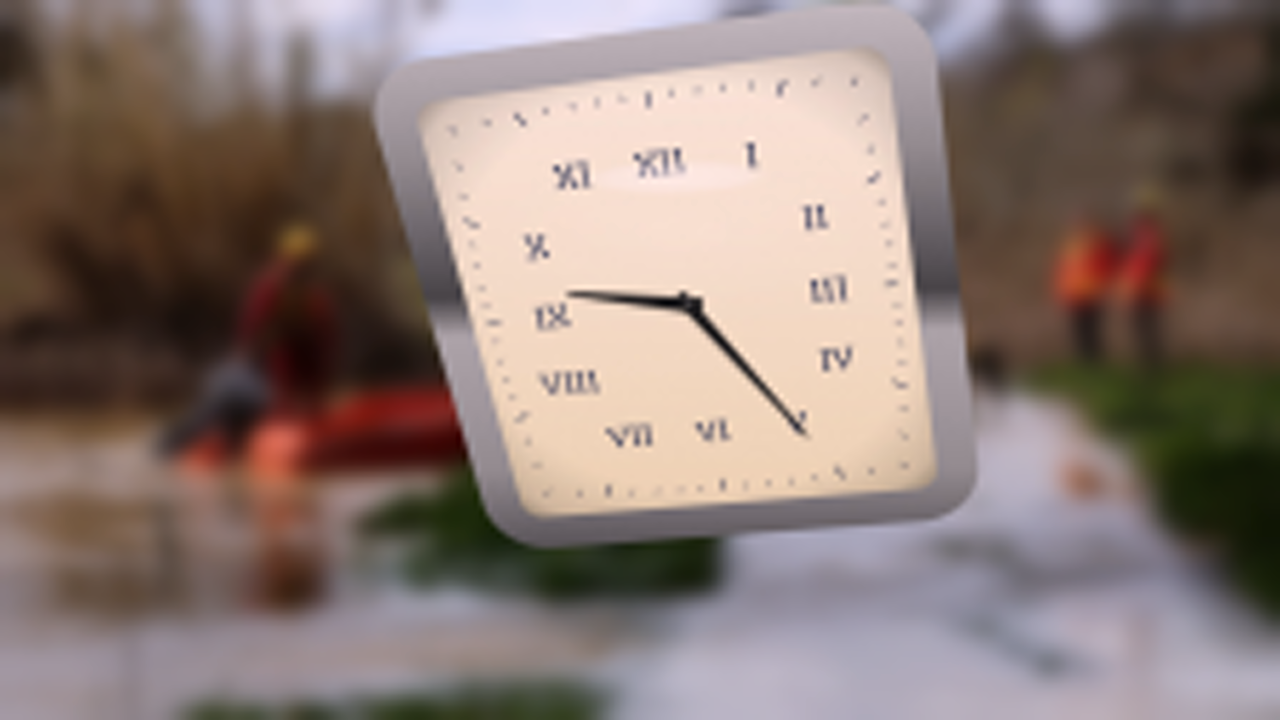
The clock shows 9.25
